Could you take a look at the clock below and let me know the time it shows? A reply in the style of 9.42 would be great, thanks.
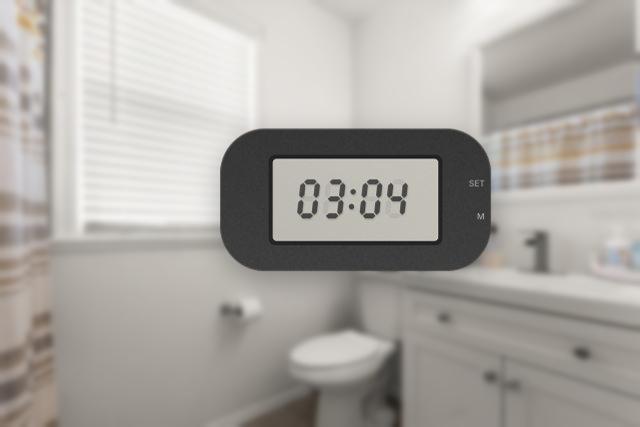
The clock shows 3.04
